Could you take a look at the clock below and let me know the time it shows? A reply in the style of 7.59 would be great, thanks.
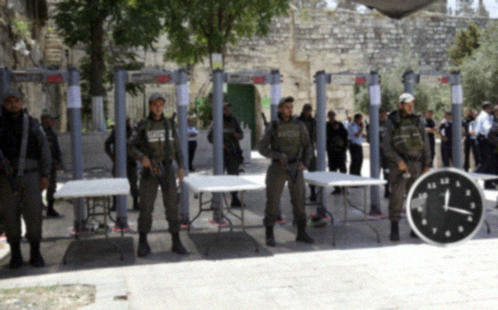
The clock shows 12.18
